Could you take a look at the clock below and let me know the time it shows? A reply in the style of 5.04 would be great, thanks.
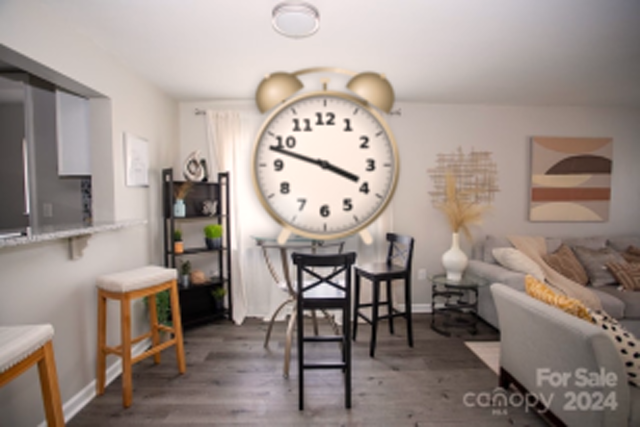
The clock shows 3.48
